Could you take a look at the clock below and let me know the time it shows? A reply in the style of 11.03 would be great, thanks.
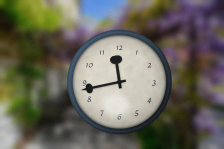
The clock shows 11.43
